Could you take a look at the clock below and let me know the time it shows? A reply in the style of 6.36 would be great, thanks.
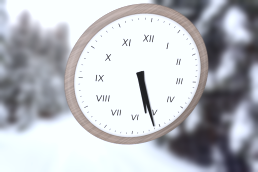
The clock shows 5.26
